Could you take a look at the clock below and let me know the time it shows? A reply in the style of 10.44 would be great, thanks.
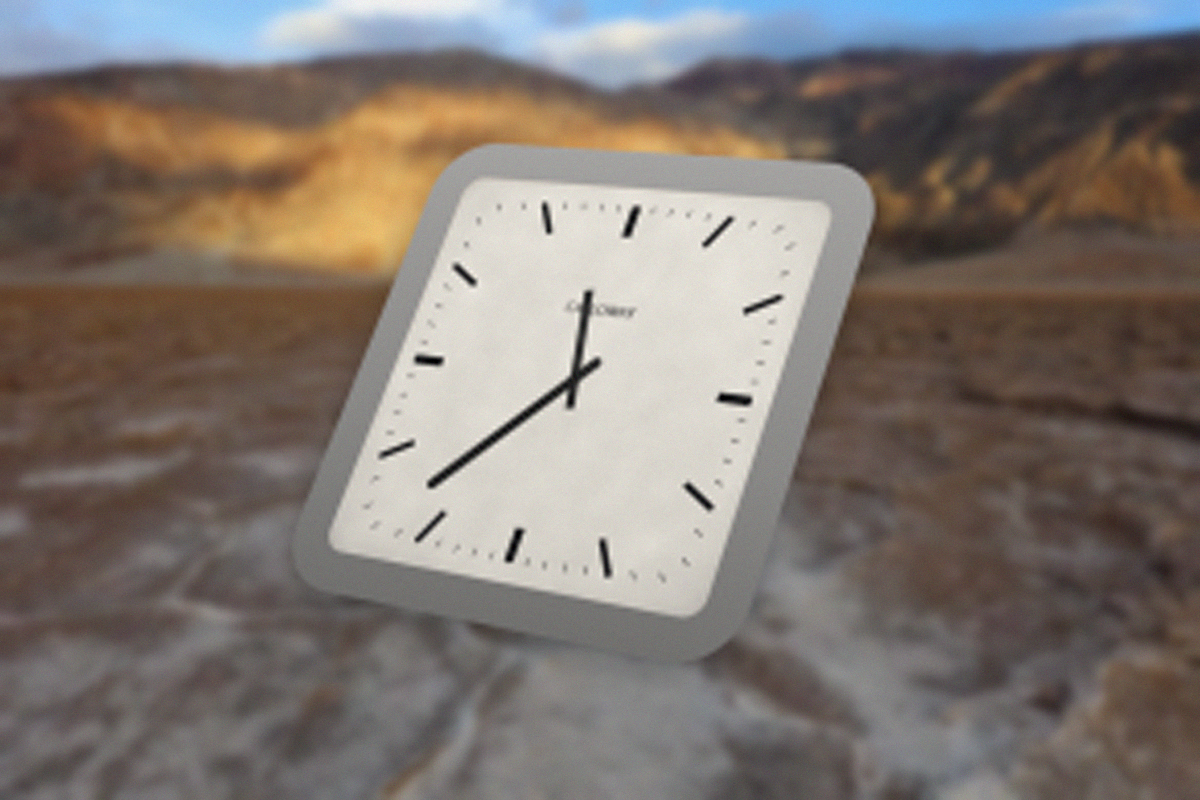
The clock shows 11.37
